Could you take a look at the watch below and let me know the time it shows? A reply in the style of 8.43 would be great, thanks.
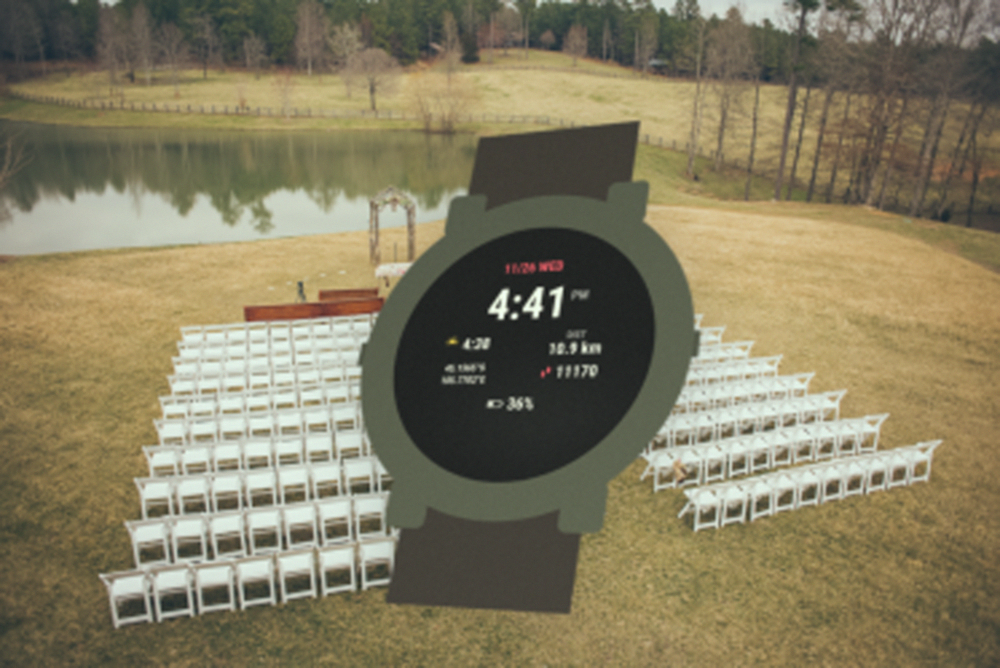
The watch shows 4.41
